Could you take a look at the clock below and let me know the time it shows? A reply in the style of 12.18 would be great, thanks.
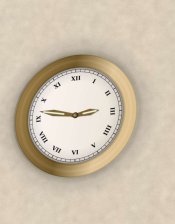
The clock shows 2.47
